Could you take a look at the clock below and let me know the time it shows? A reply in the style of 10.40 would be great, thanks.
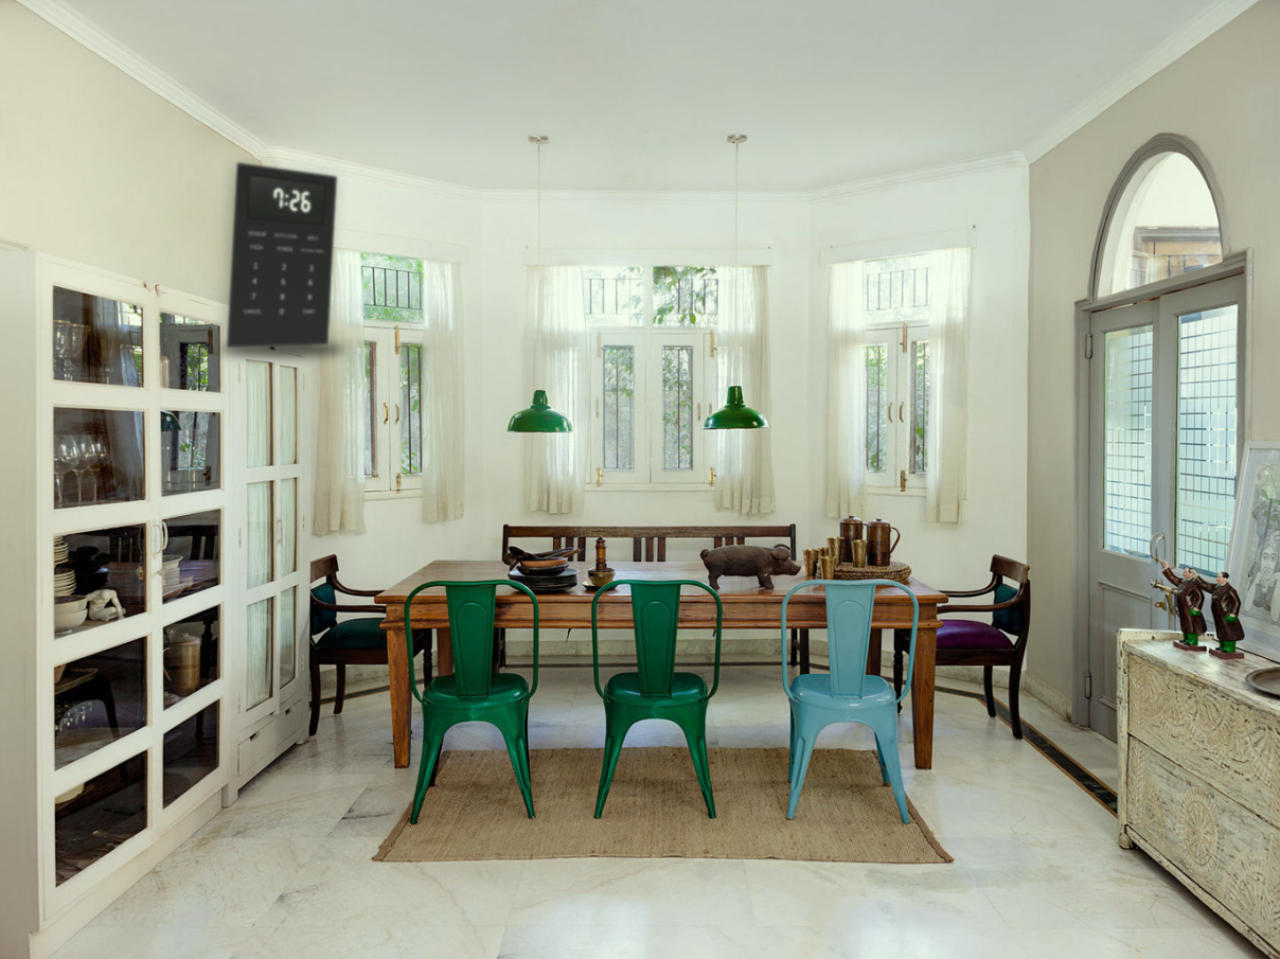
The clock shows 7.26
